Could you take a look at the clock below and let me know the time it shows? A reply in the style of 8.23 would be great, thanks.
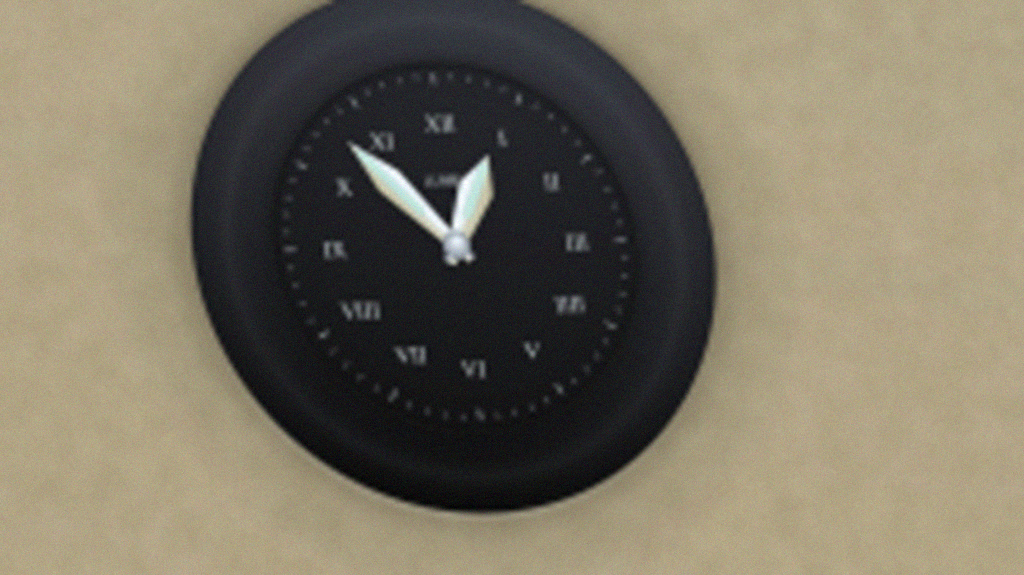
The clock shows 12.53
